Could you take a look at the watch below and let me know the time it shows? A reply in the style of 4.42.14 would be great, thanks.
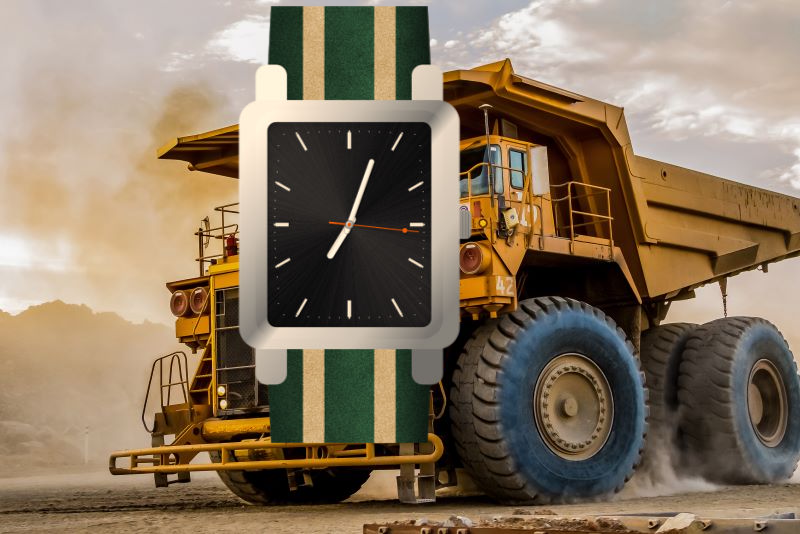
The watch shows 7.03.16
